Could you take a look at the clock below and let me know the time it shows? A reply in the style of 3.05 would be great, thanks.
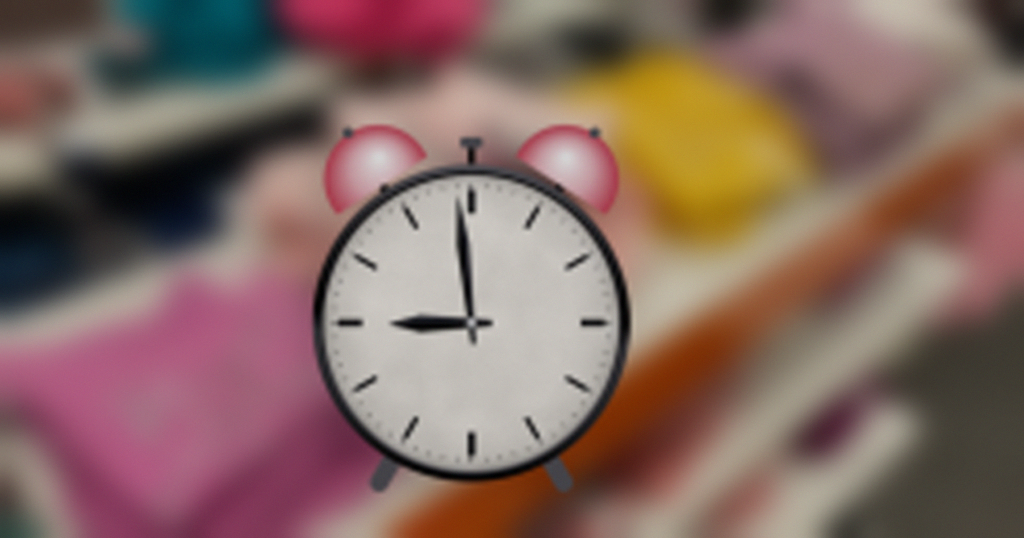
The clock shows 8.59
